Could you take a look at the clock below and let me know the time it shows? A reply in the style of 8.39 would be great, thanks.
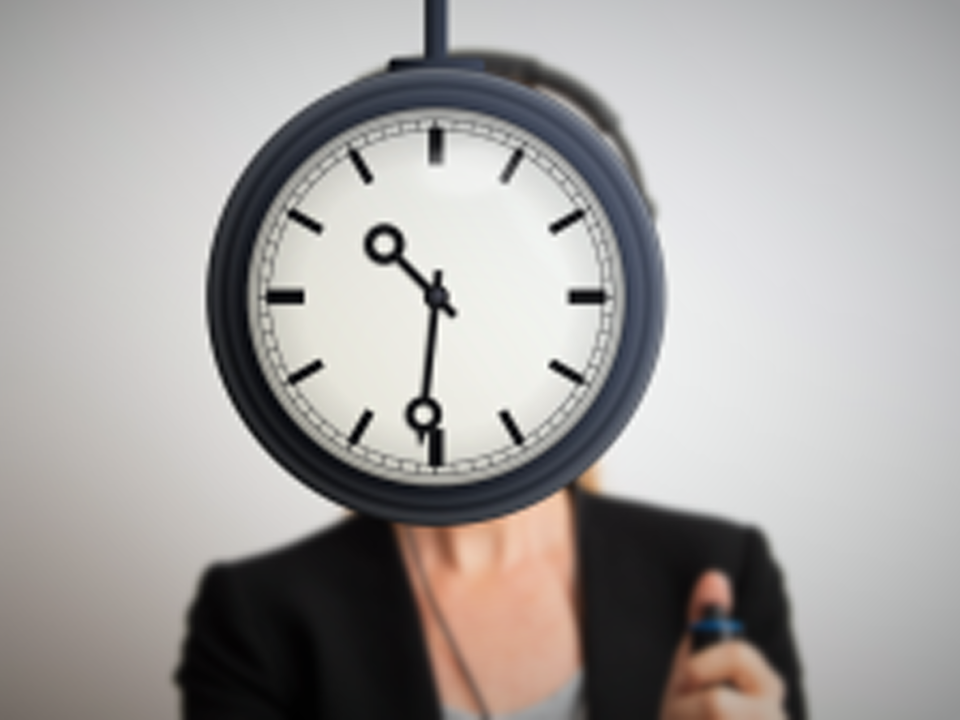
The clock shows 10.31
